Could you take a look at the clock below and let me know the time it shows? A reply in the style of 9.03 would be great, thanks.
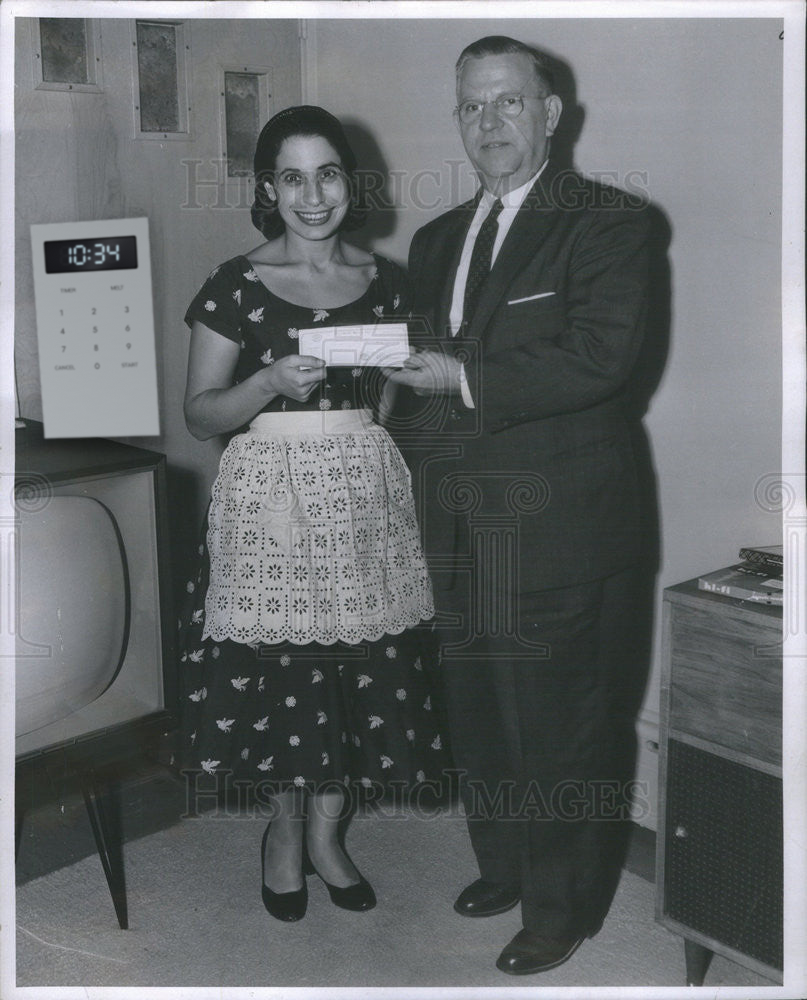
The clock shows 10.34
